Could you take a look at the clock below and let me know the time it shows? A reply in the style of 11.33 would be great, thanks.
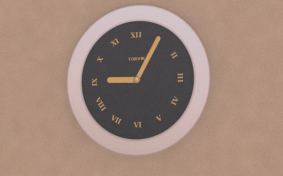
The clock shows 9.05
